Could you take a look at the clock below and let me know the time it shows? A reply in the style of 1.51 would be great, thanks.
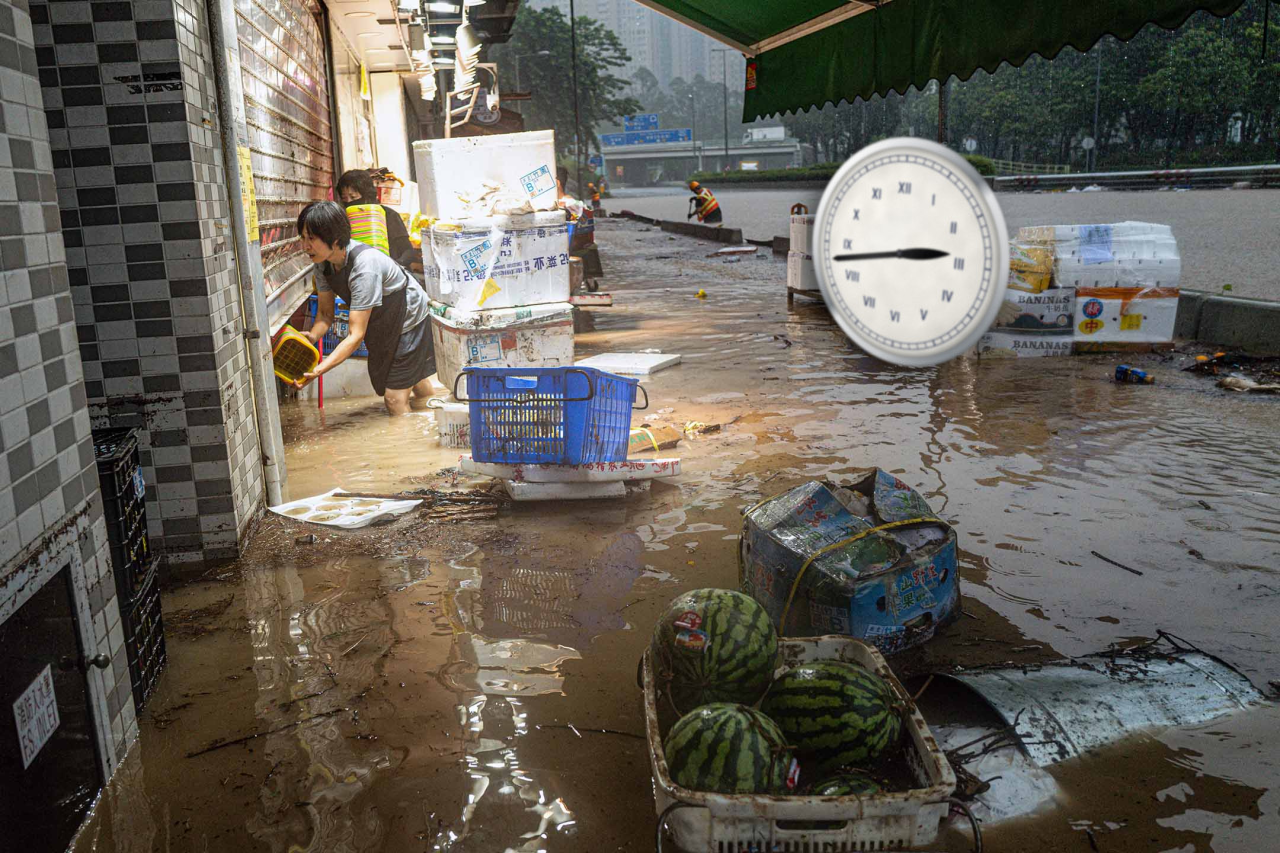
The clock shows 2.43
